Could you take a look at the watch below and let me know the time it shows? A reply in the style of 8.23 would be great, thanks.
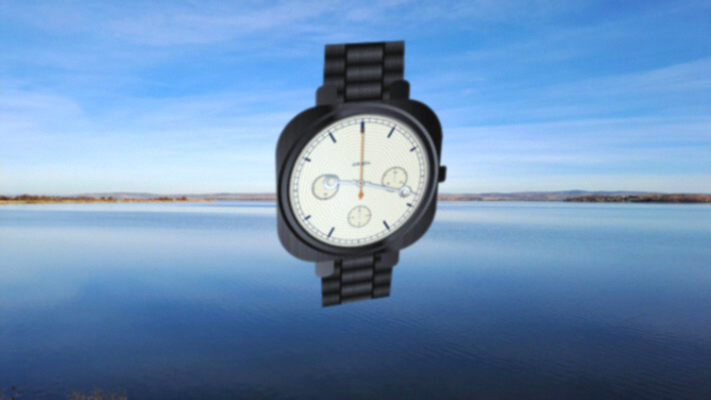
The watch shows 9.18
